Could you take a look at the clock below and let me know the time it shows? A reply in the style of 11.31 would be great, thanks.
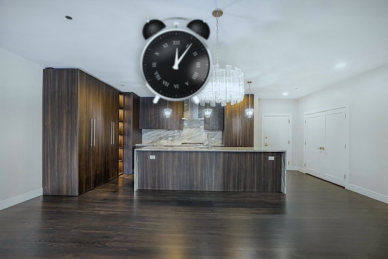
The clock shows 12.06
